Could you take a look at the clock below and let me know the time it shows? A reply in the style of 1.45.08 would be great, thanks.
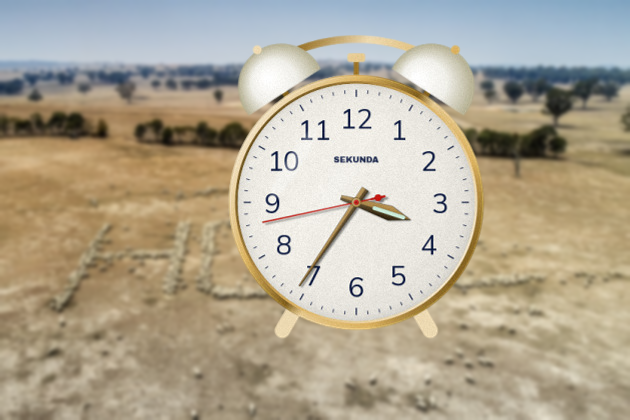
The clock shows 3.35.43
